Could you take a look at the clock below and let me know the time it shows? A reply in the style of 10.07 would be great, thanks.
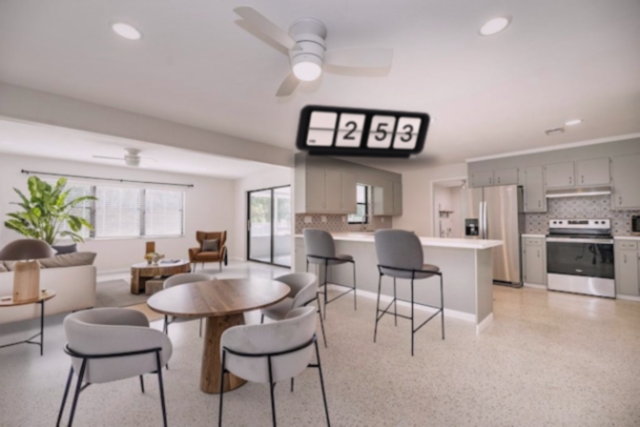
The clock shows 2.53
